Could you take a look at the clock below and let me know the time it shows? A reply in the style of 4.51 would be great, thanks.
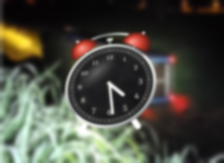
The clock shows 4.29
